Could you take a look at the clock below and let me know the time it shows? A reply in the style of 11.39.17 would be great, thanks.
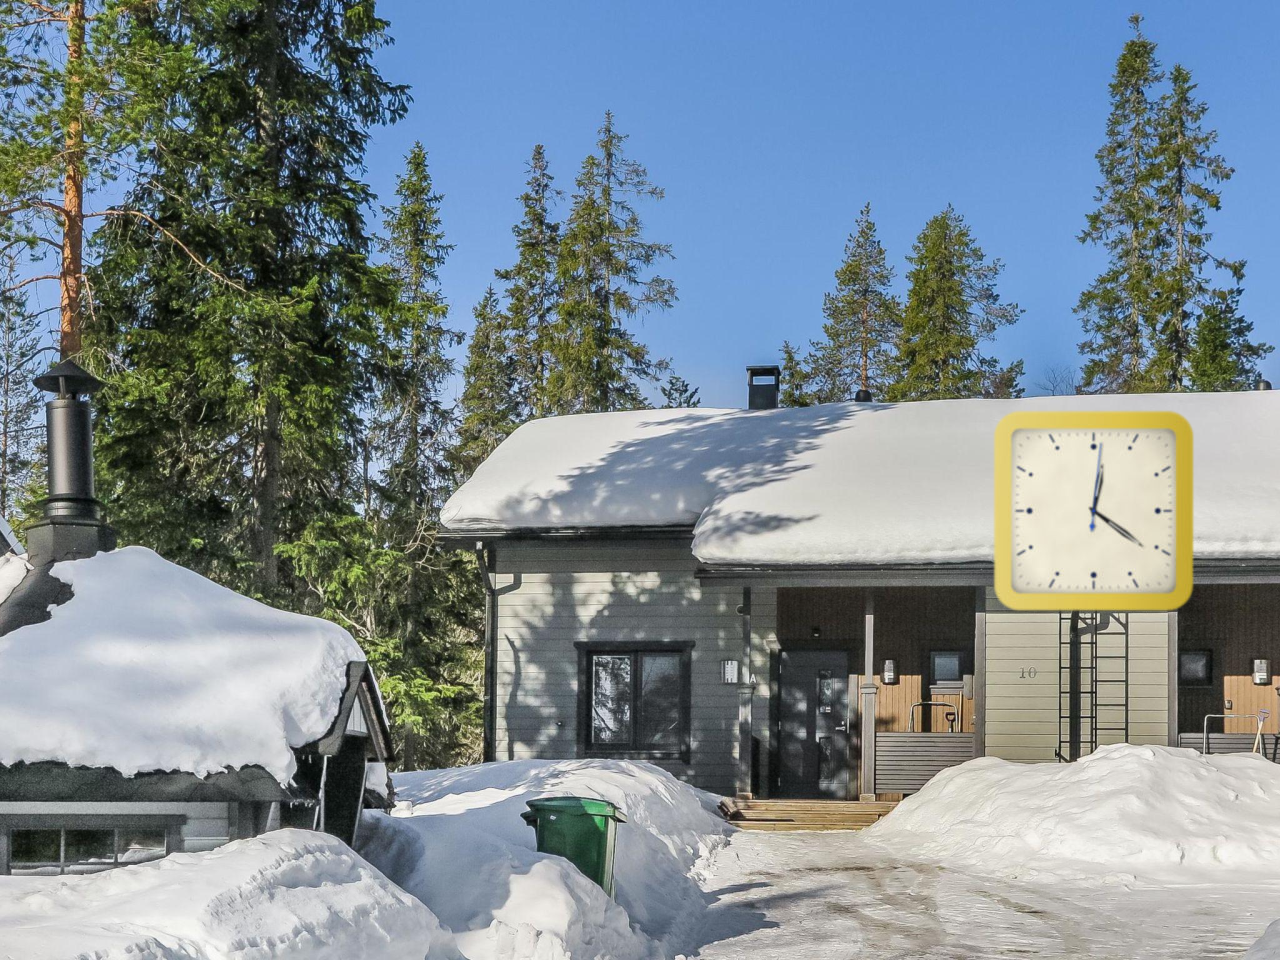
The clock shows 12.21.01
